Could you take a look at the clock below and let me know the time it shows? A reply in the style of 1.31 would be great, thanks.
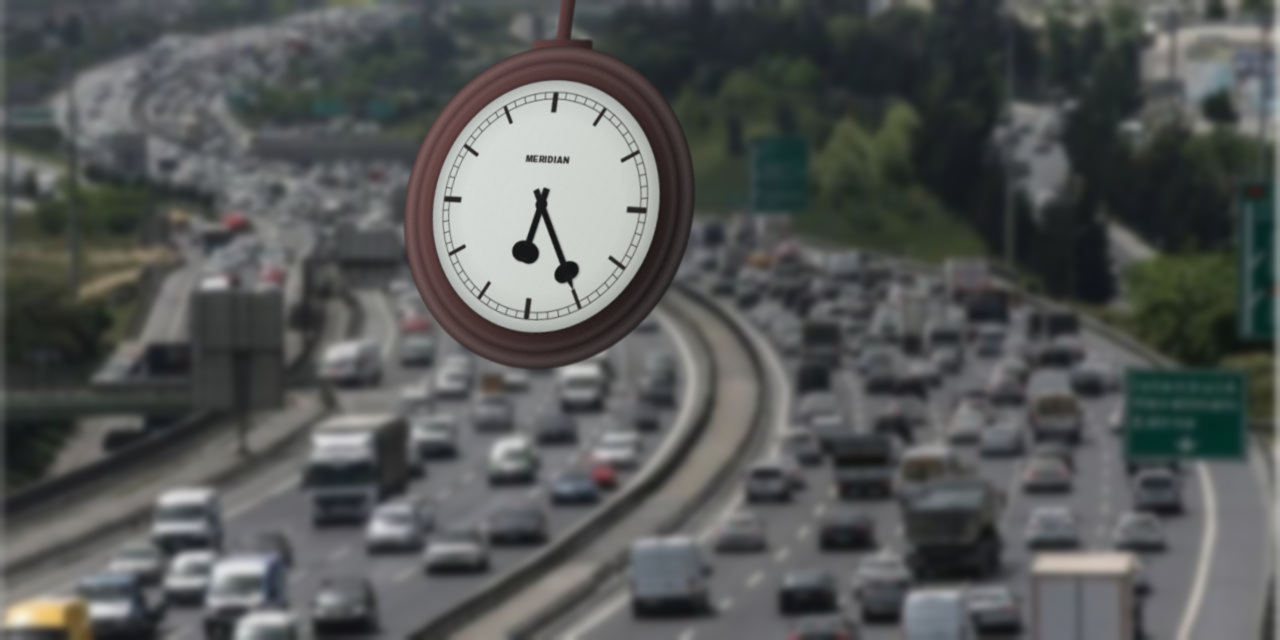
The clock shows 6.25
